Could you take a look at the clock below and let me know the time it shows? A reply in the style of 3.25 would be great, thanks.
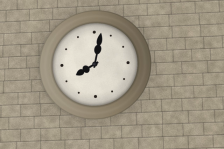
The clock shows 8.02
